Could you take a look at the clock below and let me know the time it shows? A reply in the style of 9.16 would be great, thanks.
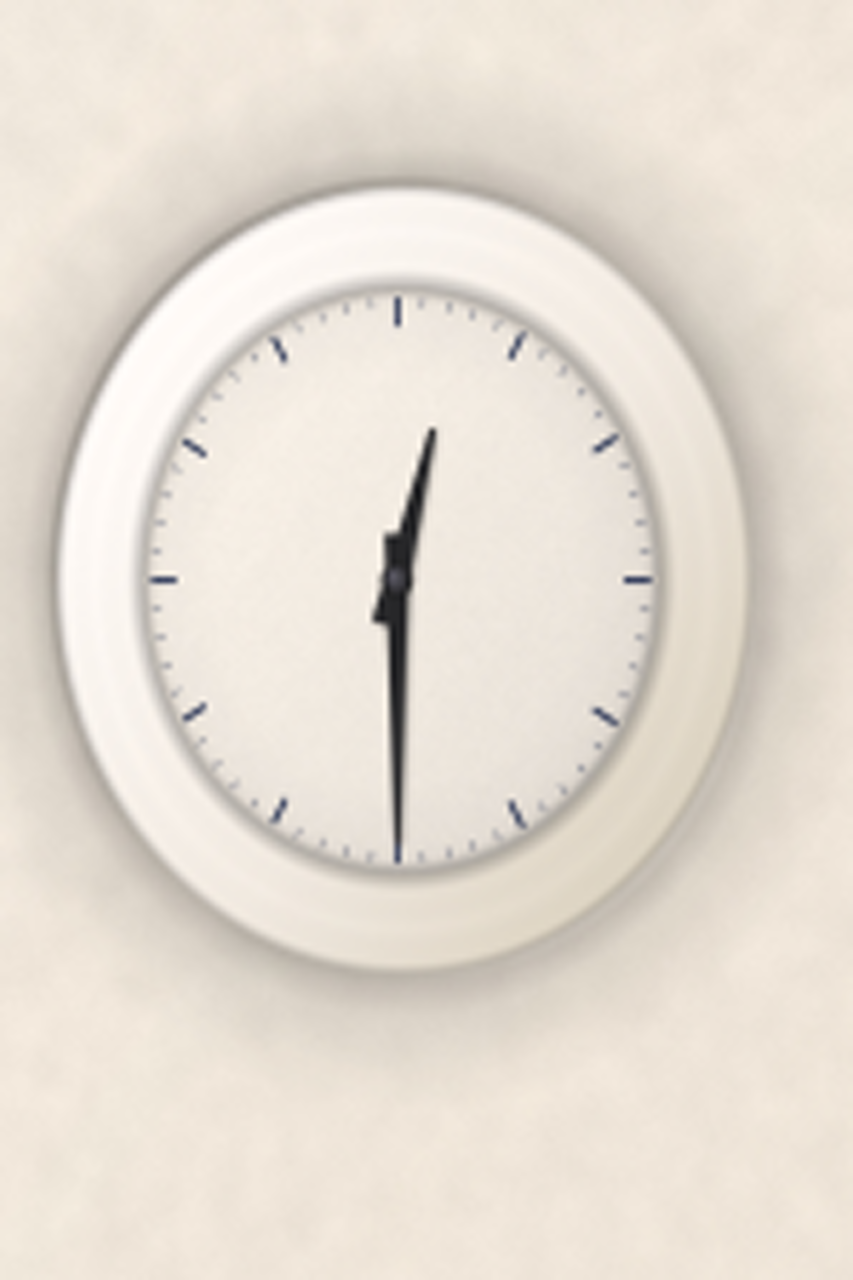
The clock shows 12.30
